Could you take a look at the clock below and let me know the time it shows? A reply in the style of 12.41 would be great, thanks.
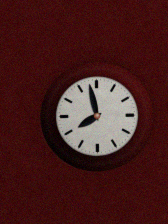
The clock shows 7.58
